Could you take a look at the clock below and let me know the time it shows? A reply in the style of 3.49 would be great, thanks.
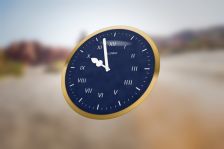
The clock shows 9.57
